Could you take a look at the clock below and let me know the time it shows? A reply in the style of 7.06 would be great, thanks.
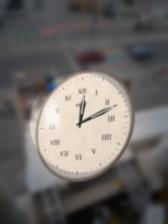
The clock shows 12.12
